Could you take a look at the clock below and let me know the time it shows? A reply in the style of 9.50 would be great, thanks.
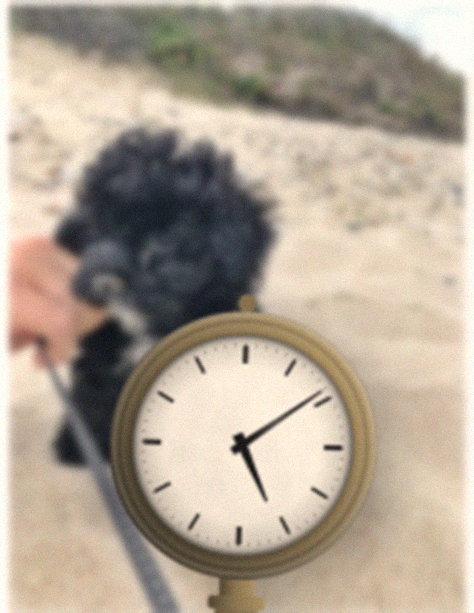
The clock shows 5.09
